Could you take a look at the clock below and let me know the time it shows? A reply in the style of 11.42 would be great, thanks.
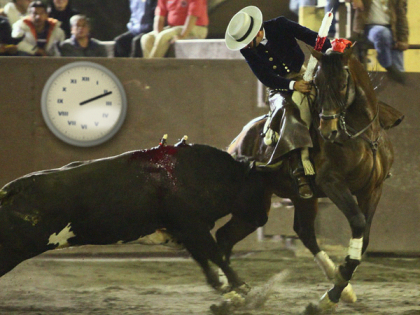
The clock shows 2.11
